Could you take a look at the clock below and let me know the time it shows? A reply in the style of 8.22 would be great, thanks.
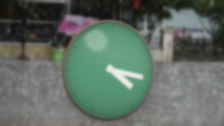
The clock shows 4.17
